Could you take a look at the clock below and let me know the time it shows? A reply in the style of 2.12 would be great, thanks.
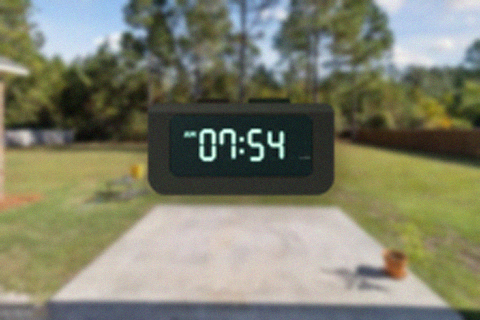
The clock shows 7.54
